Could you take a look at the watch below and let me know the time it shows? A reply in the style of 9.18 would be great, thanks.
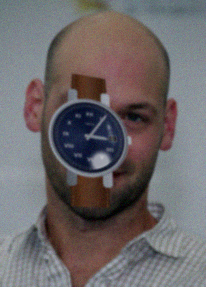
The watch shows 3.06
